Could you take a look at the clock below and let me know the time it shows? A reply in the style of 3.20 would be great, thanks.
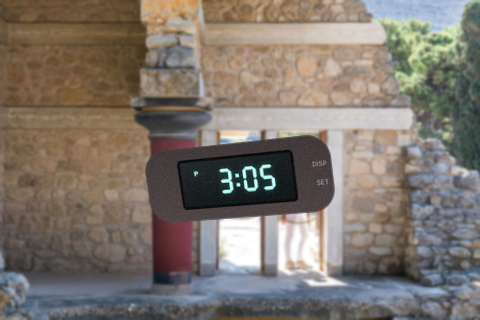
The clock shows 3.05
